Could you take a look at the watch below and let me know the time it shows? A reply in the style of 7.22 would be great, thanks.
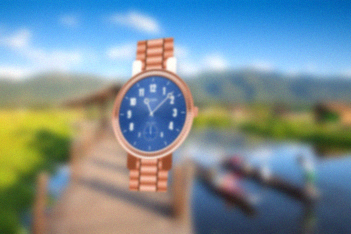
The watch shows 11.08
